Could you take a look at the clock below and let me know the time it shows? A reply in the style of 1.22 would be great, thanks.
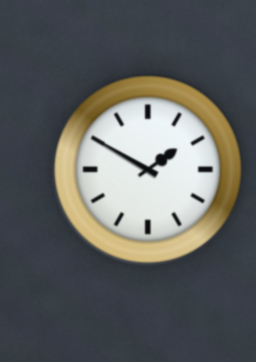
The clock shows 1.50
